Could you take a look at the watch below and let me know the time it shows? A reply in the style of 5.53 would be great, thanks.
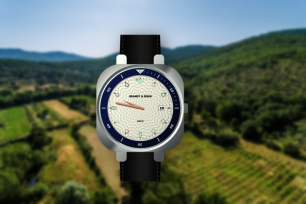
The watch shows 9.47
